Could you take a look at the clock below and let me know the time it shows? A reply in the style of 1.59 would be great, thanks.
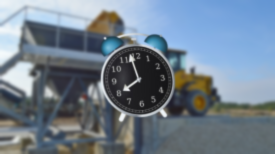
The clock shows 7.58
